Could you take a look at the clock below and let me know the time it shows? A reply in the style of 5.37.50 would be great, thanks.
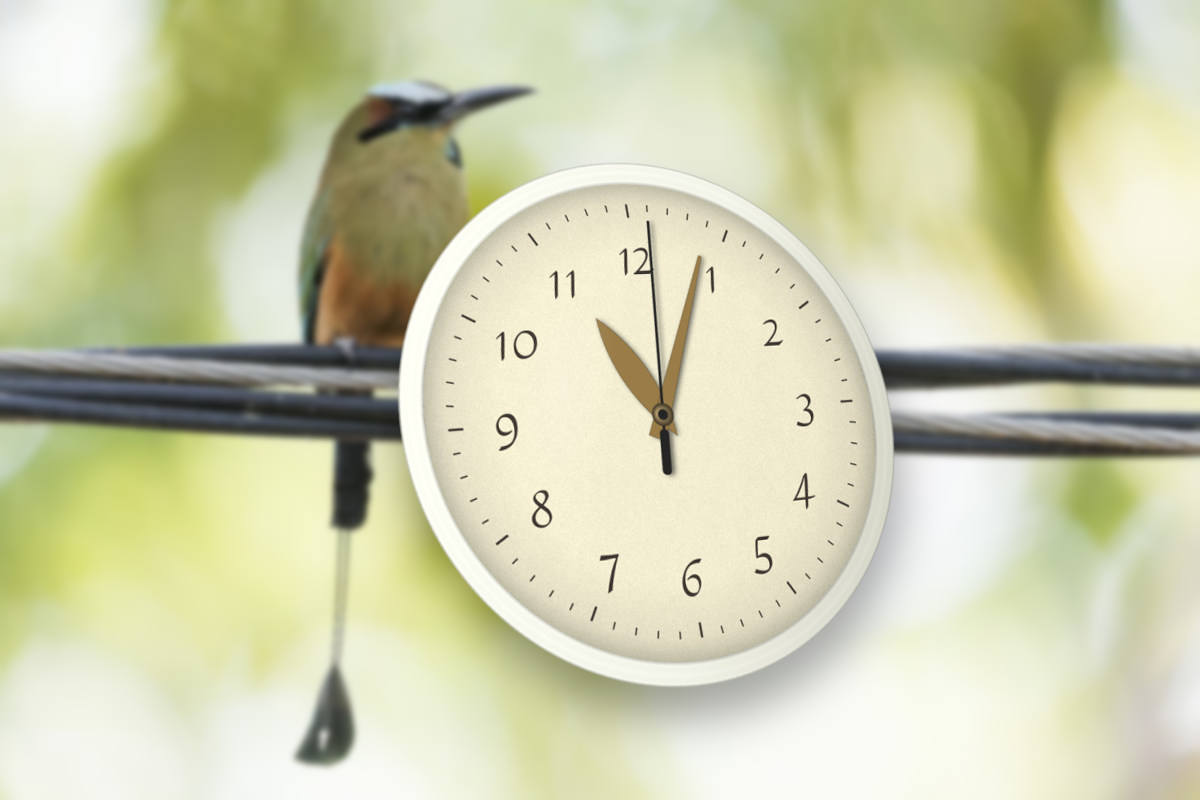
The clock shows 11.04.01
